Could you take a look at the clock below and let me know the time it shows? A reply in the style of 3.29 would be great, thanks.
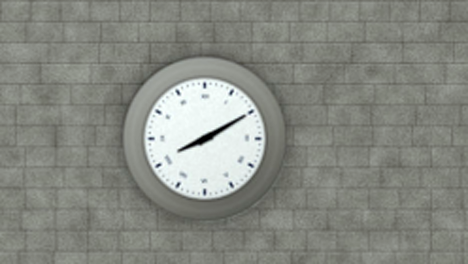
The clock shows 8.10
